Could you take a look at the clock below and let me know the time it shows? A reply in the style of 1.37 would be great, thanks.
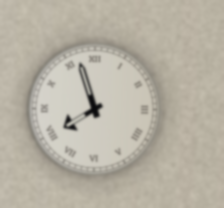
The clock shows 7.57
